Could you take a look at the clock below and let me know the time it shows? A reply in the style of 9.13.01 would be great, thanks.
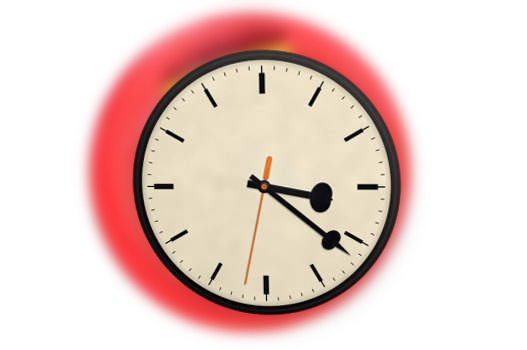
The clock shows 3.21.32
